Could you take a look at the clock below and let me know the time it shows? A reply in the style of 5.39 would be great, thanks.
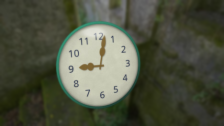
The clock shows 9.02
